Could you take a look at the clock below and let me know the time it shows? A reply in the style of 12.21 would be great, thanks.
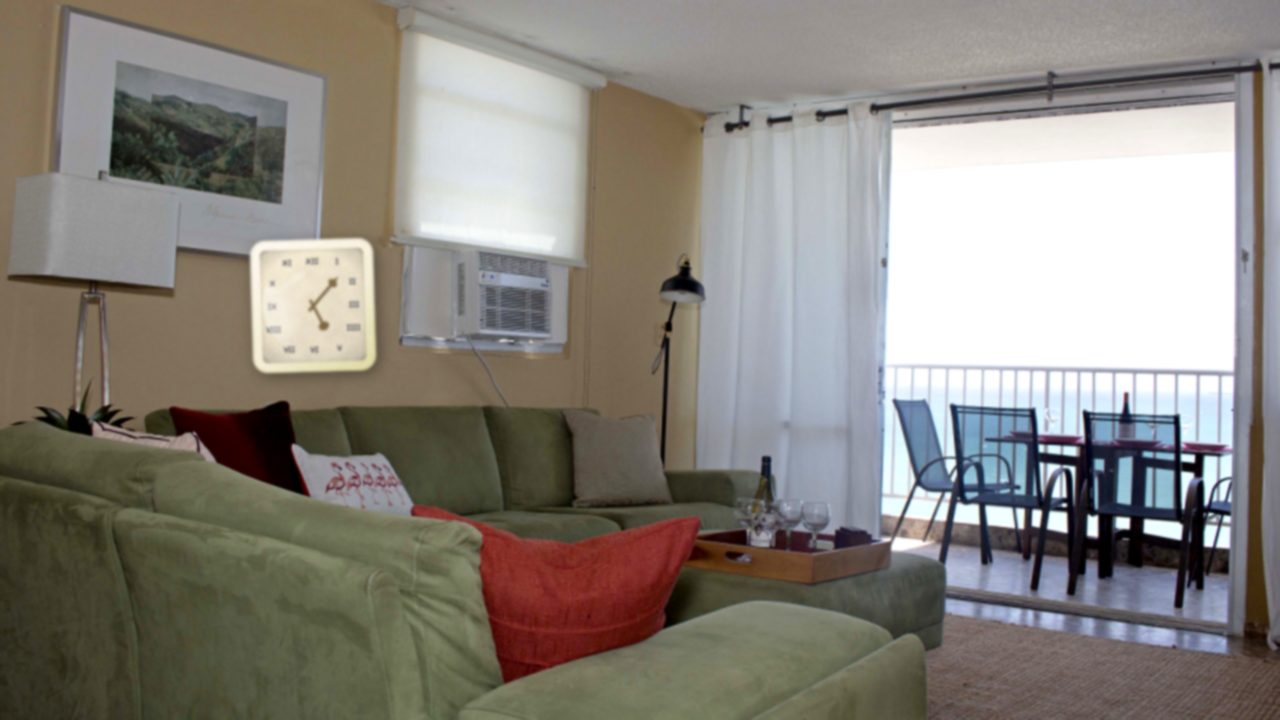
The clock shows 5.07
